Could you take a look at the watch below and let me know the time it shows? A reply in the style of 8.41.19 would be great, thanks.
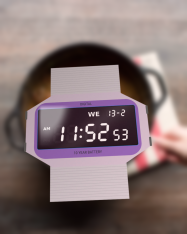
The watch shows 11.52.53
